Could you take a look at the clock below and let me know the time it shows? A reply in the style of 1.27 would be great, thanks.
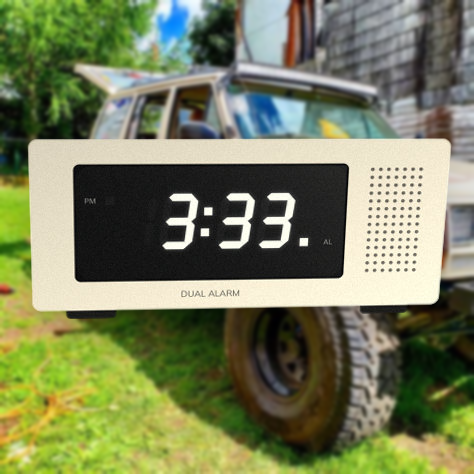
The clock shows 3.33
